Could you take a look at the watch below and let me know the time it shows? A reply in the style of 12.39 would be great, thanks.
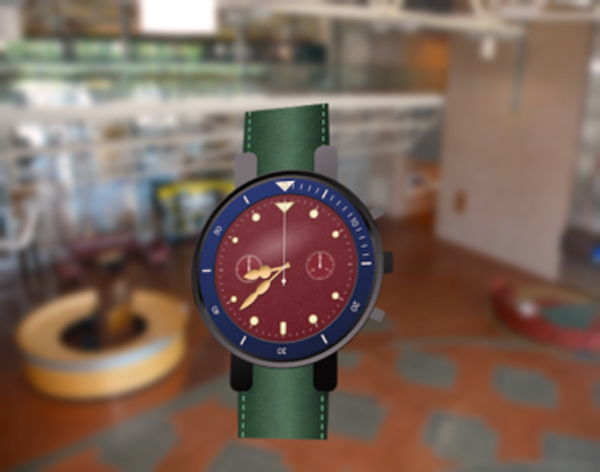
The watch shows 8.38
